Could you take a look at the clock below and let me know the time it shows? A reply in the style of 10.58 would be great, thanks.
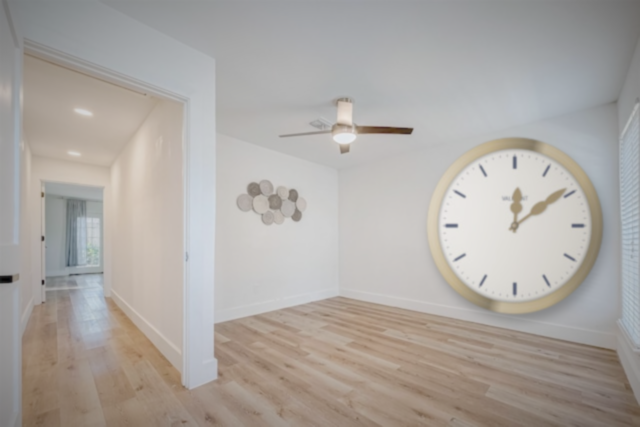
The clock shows 12.09
